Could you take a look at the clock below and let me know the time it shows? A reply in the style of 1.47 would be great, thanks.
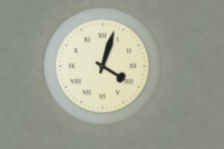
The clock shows 4.03
